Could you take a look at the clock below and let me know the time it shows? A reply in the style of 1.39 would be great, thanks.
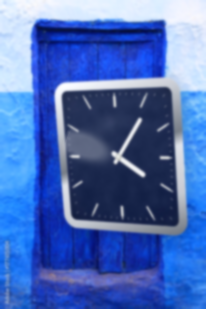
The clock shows 4.06
